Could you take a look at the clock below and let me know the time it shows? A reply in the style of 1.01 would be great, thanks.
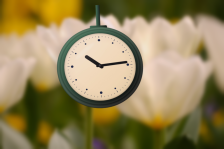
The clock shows 10.14
